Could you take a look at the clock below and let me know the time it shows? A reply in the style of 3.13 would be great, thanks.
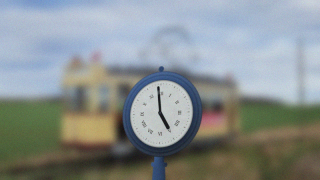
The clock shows 4.59
